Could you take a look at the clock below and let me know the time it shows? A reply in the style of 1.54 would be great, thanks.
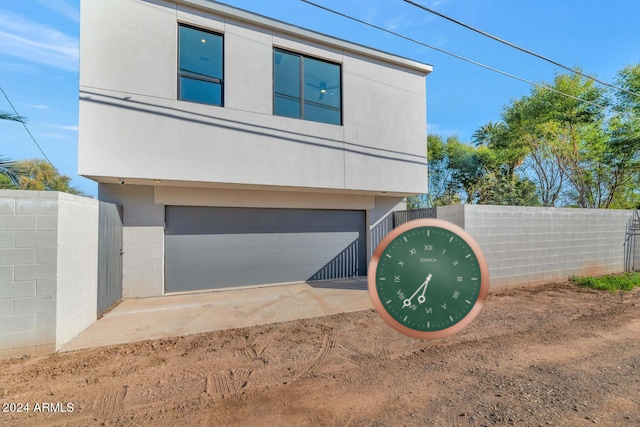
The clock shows 6.37
